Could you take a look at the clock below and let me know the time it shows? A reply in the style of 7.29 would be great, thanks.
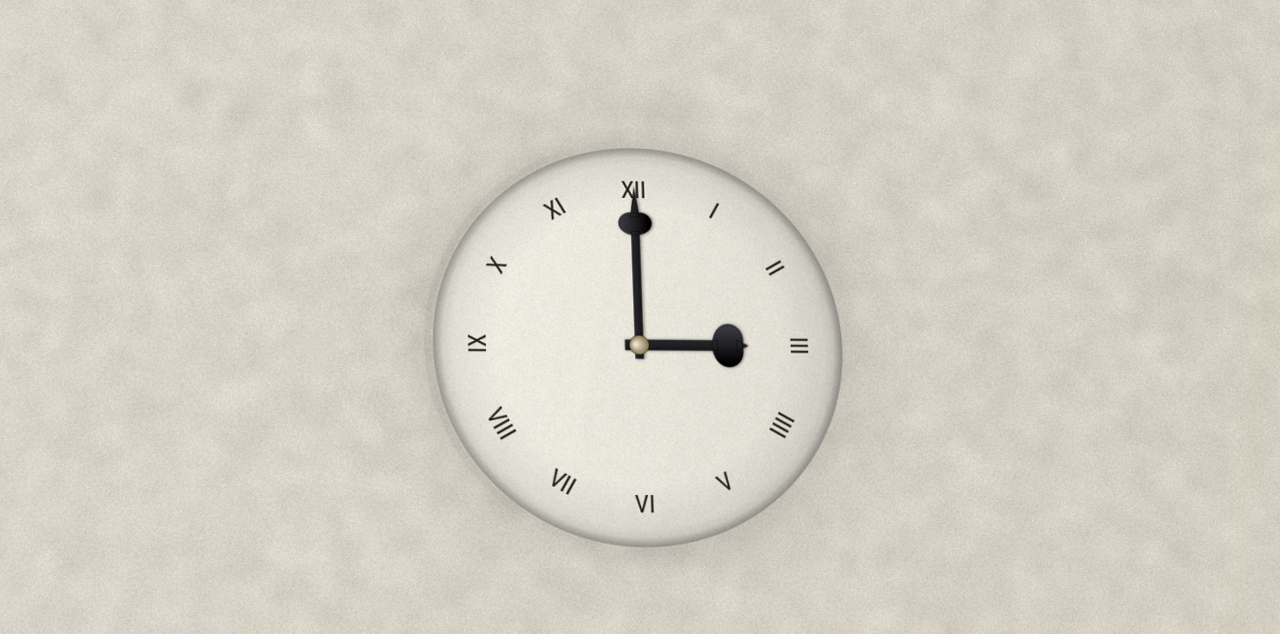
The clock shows 3.00
